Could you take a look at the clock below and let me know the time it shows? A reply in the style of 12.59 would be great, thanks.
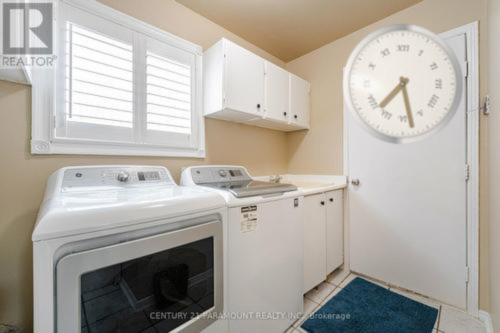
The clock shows 7.28
